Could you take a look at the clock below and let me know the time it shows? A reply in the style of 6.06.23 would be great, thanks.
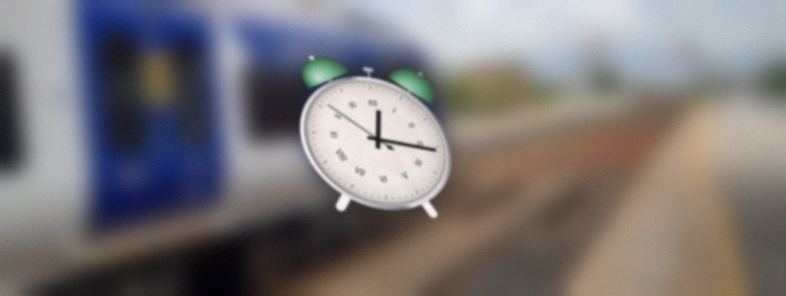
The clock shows 12.15.51
